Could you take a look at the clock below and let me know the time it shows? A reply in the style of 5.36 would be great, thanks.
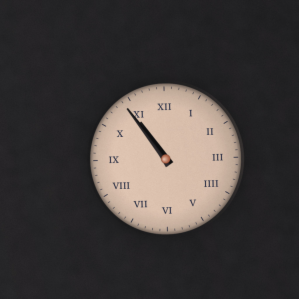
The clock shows 10.54
